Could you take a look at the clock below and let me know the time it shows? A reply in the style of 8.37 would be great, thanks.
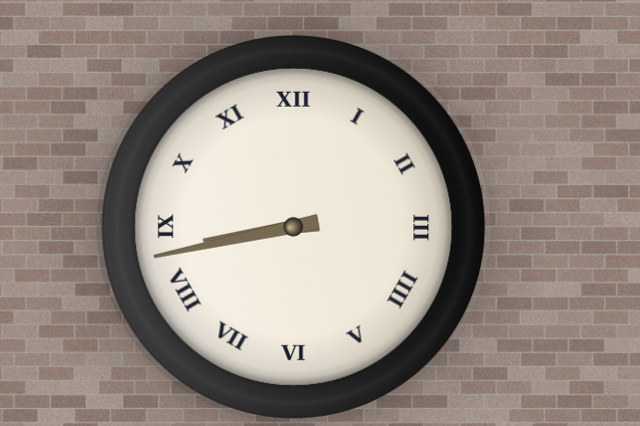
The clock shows 8.43
